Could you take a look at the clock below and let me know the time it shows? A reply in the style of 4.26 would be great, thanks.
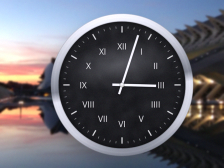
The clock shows 3.03
